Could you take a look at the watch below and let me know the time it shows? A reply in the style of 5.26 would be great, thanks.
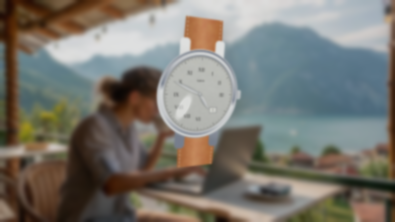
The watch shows 4.49
